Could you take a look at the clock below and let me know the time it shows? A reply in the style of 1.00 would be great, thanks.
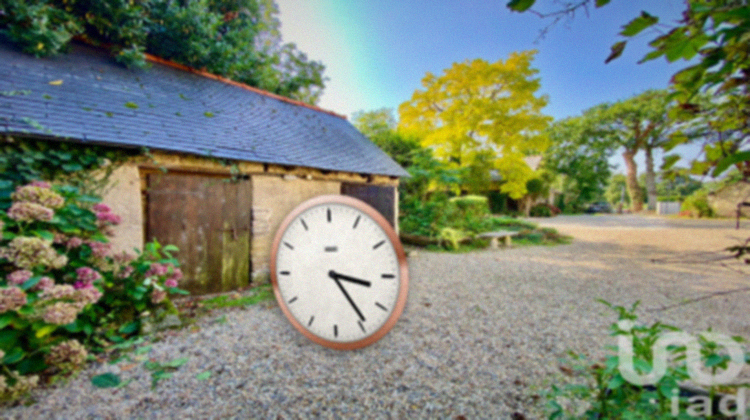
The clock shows 3.24
